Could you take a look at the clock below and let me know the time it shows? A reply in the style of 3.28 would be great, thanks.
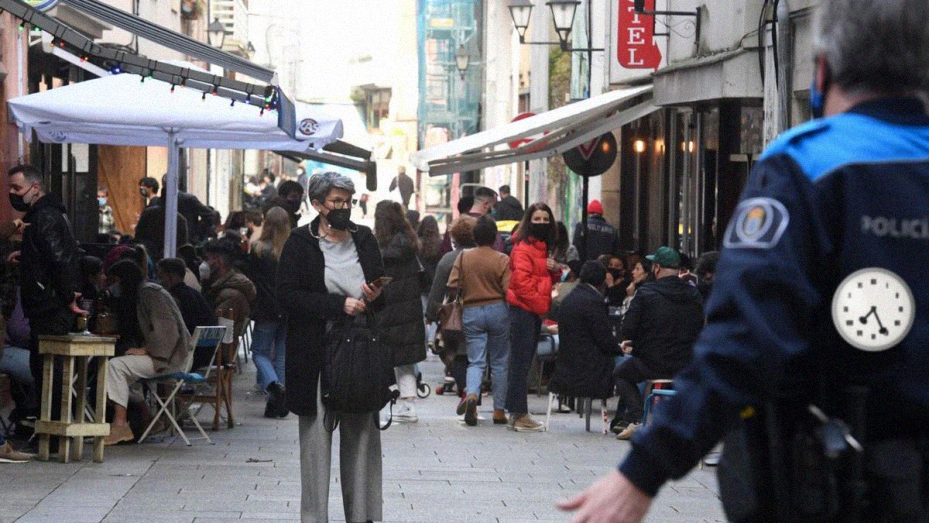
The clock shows 7.26
